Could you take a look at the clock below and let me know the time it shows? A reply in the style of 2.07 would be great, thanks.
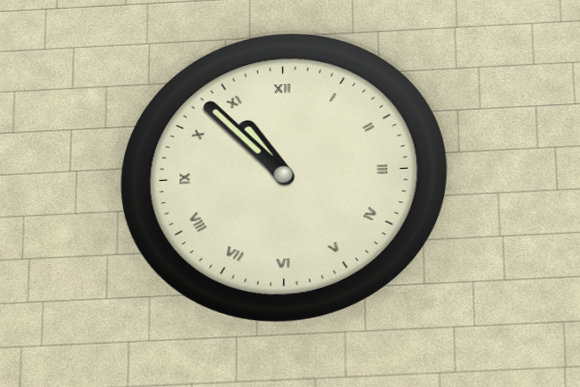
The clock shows 10.53
